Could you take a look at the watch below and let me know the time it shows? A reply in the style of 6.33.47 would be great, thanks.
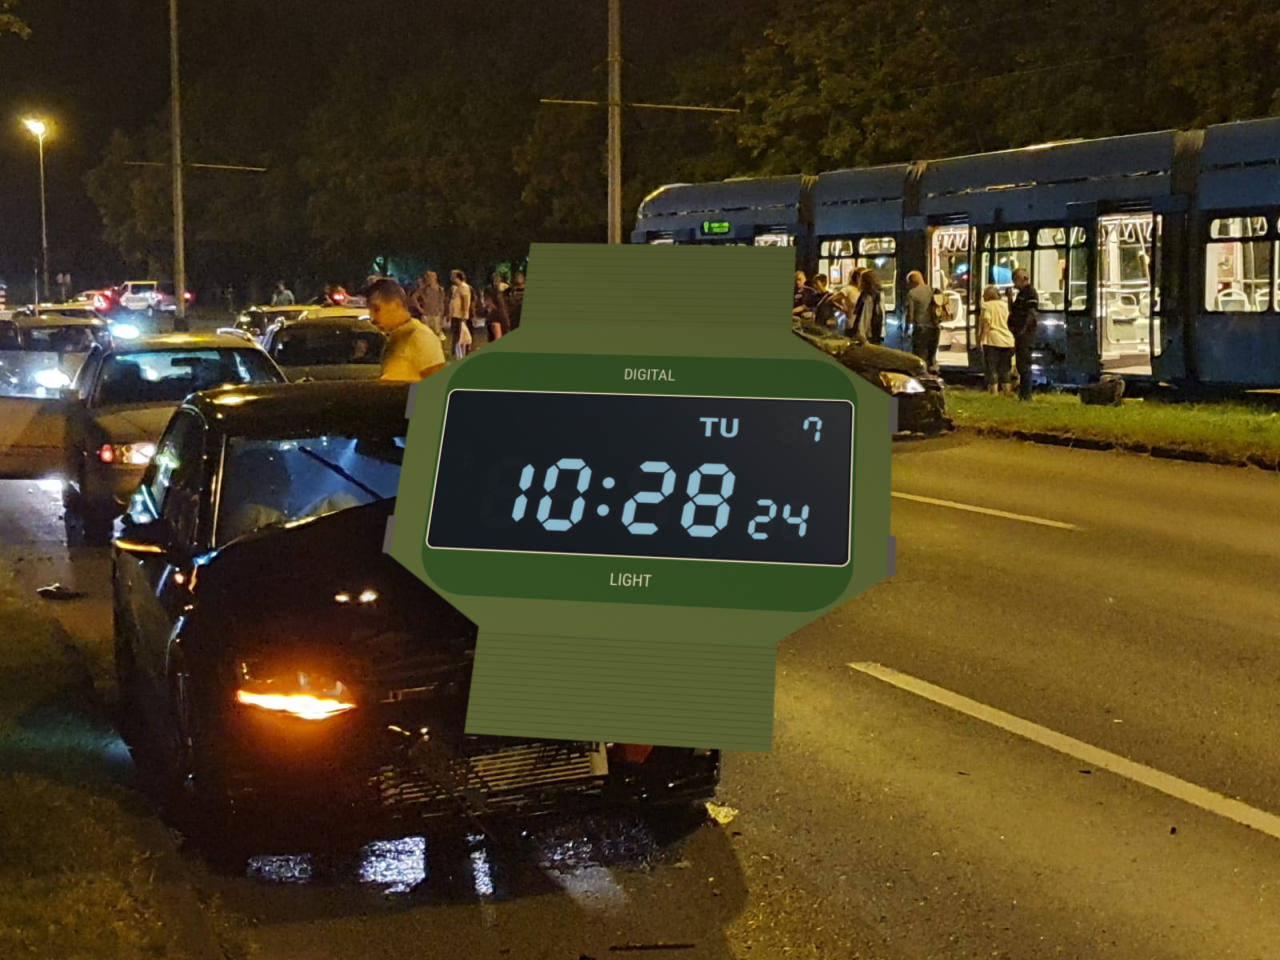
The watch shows 10.28.24
